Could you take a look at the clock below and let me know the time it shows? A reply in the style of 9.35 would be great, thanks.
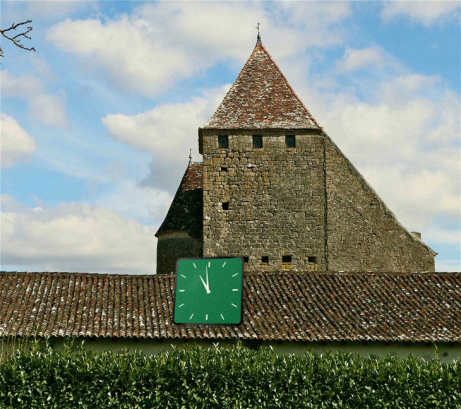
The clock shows 10.59
